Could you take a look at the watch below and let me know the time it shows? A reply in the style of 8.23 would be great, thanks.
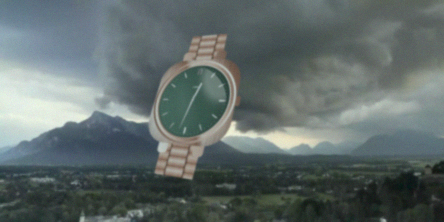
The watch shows 12.32
